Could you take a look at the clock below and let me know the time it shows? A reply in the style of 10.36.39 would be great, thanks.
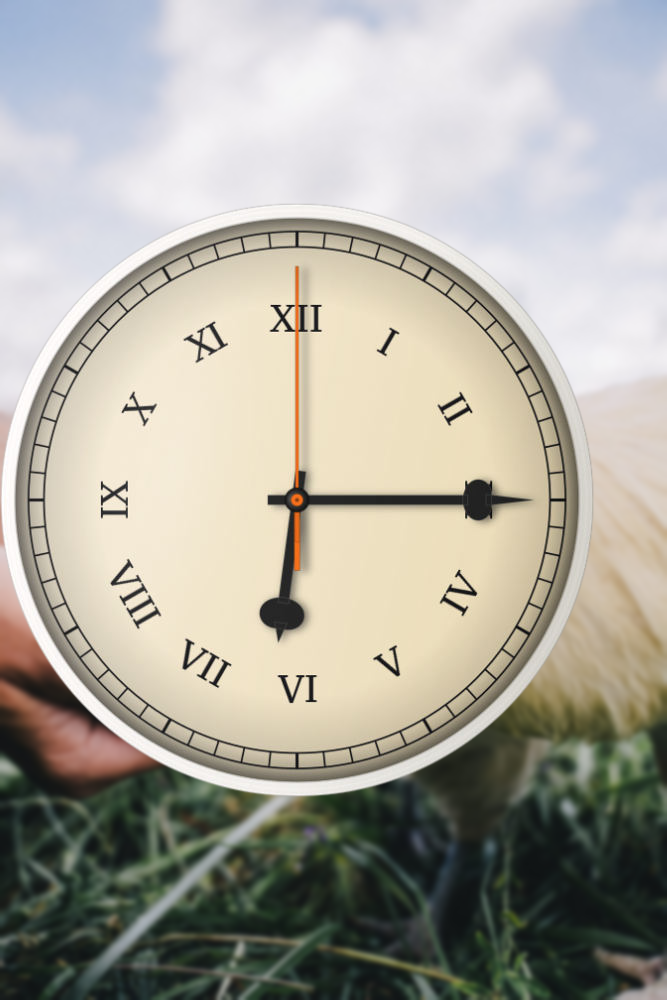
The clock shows 6.15.00
